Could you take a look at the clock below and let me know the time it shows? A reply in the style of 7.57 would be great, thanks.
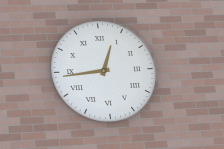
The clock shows 12.44
